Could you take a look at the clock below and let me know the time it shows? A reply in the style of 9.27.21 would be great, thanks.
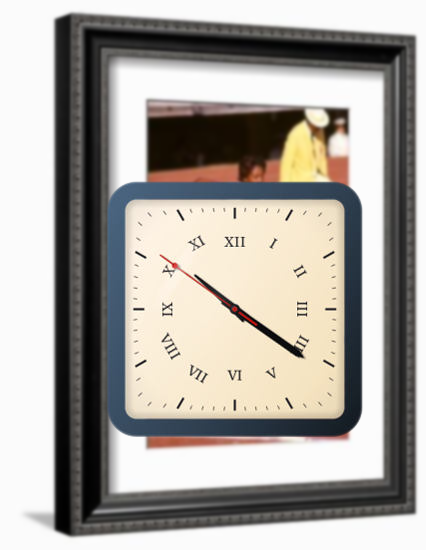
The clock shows 10.20.51
